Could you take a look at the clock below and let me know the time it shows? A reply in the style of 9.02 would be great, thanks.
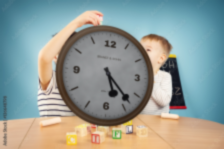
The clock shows 5.23
